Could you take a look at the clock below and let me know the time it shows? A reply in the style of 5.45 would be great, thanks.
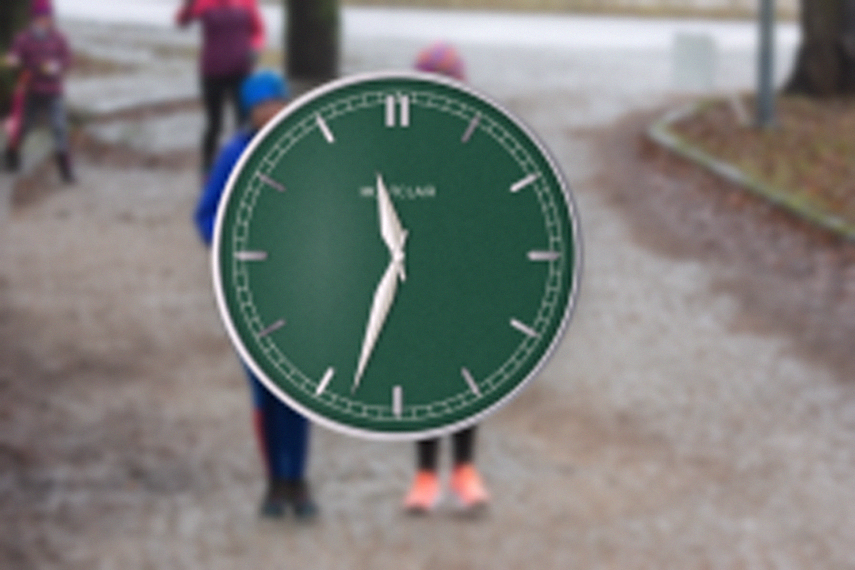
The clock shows 11.33
